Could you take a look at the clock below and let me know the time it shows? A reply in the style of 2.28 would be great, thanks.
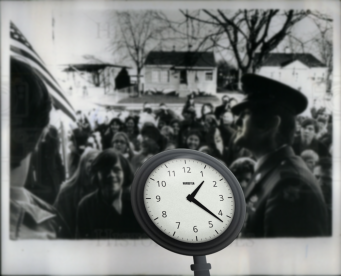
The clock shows 1.22
